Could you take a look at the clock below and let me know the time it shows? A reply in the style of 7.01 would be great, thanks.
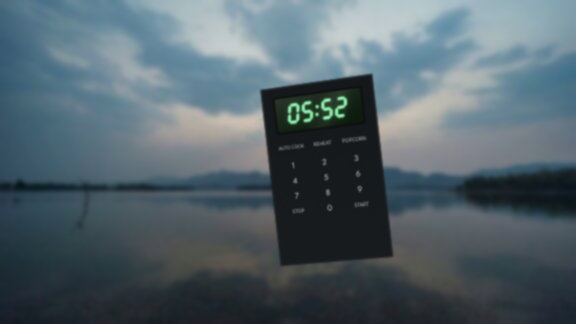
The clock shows 5.52
